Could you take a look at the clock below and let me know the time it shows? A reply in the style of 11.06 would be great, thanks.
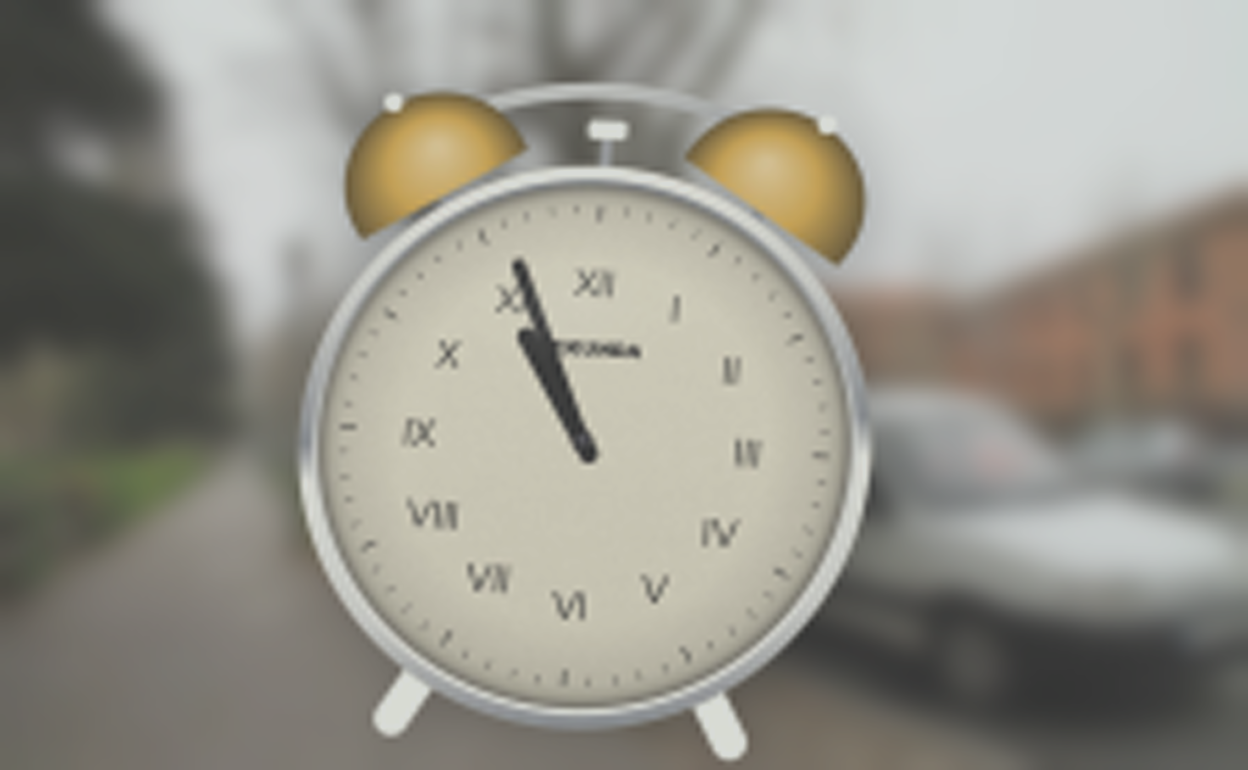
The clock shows 10.56
